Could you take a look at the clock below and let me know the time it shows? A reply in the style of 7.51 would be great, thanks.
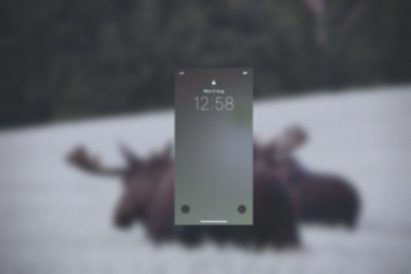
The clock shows 12.58
